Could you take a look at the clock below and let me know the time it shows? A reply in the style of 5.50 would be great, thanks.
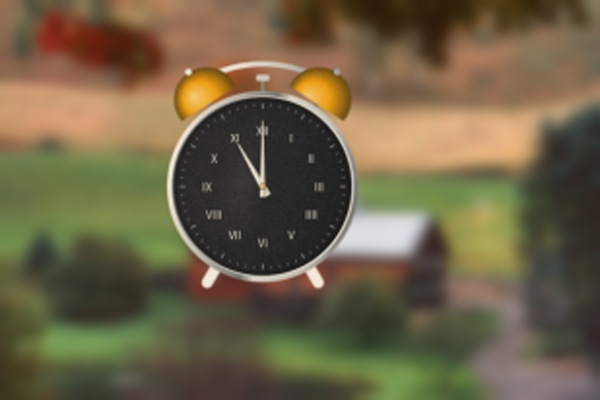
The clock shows 11.00
